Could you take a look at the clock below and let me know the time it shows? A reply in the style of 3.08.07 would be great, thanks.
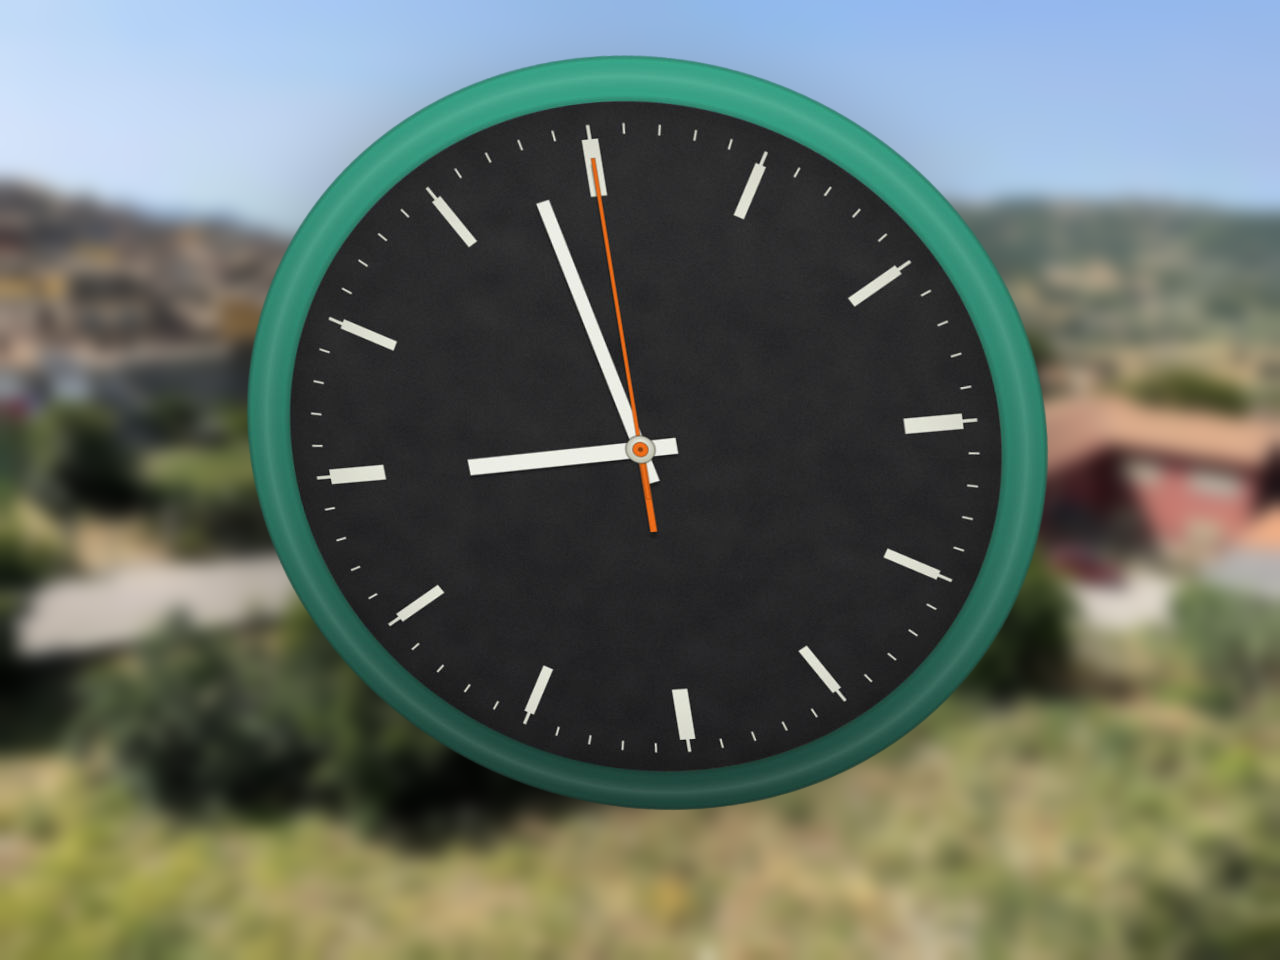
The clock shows 8.58.00
